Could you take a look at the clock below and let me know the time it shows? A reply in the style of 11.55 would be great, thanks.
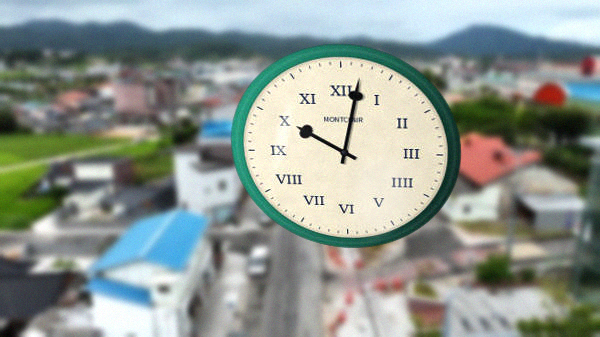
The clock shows 10.02
